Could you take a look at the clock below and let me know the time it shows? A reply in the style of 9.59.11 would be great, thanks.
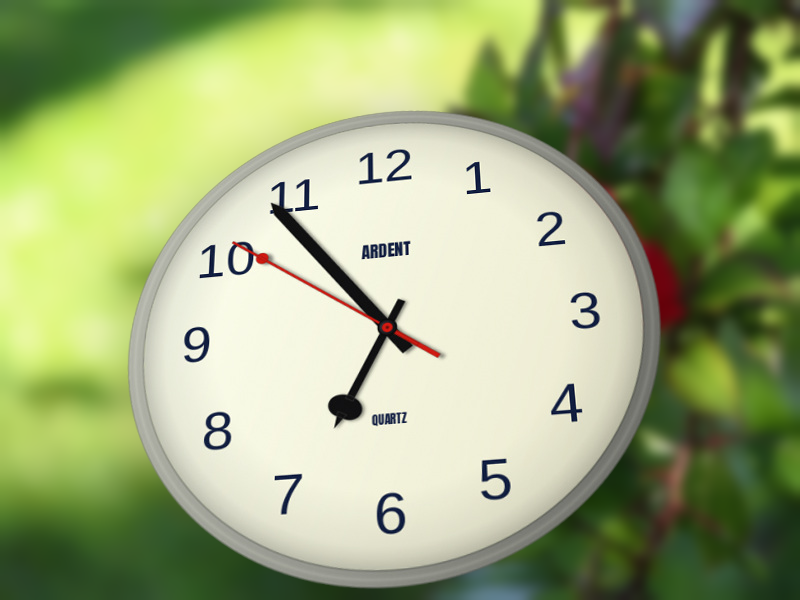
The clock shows 6.53.51
